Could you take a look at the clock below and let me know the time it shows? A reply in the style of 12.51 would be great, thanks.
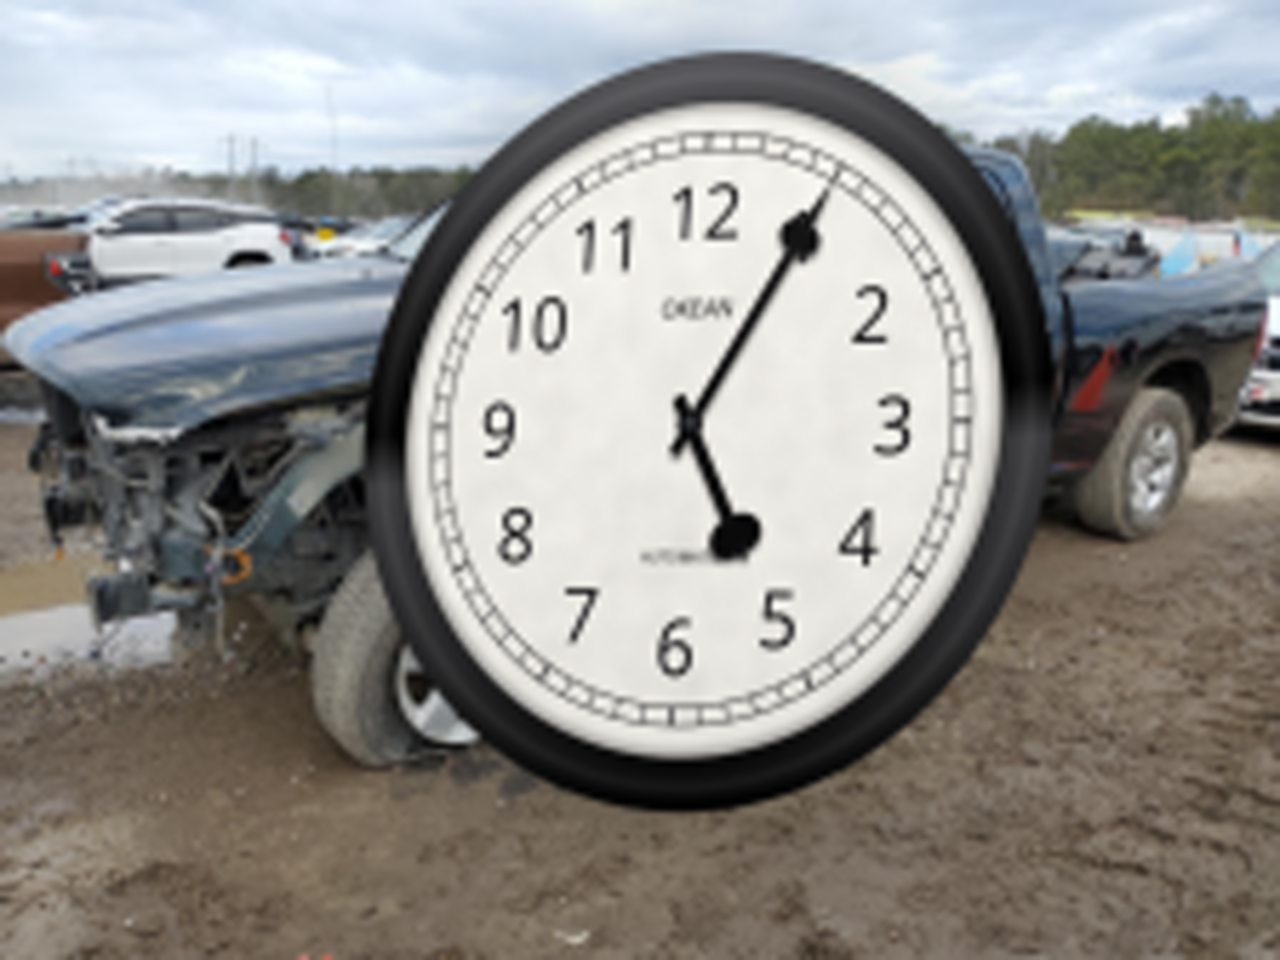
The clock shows 5.05
